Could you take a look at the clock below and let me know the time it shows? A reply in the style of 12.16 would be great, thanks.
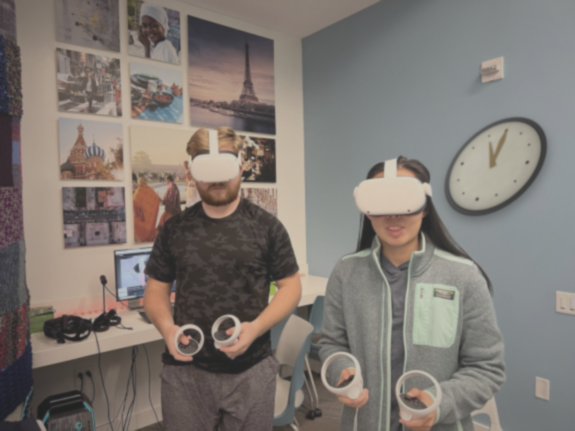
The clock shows 11.00
